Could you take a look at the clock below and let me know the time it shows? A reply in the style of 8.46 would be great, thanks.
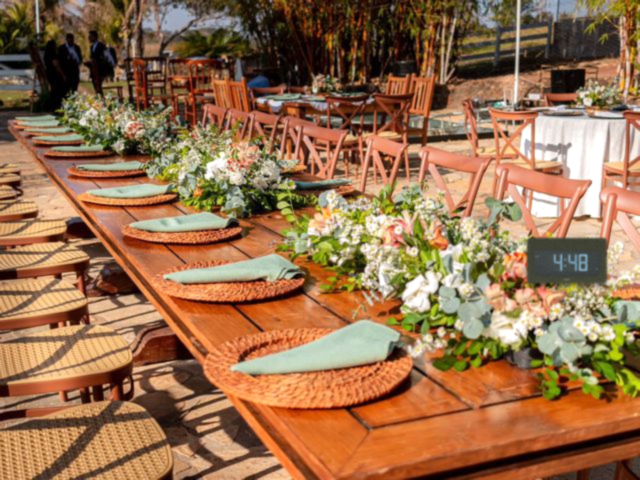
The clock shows 4.48
